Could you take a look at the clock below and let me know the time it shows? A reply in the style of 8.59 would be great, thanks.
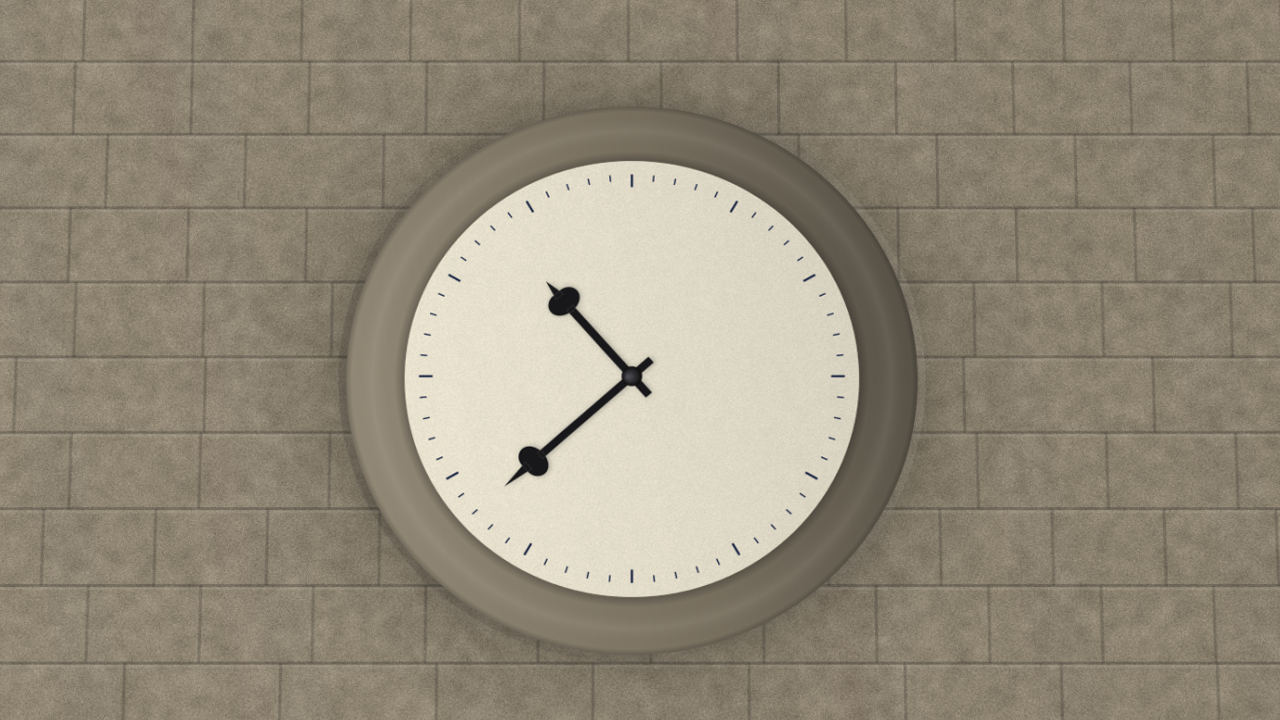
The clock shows 10.38
